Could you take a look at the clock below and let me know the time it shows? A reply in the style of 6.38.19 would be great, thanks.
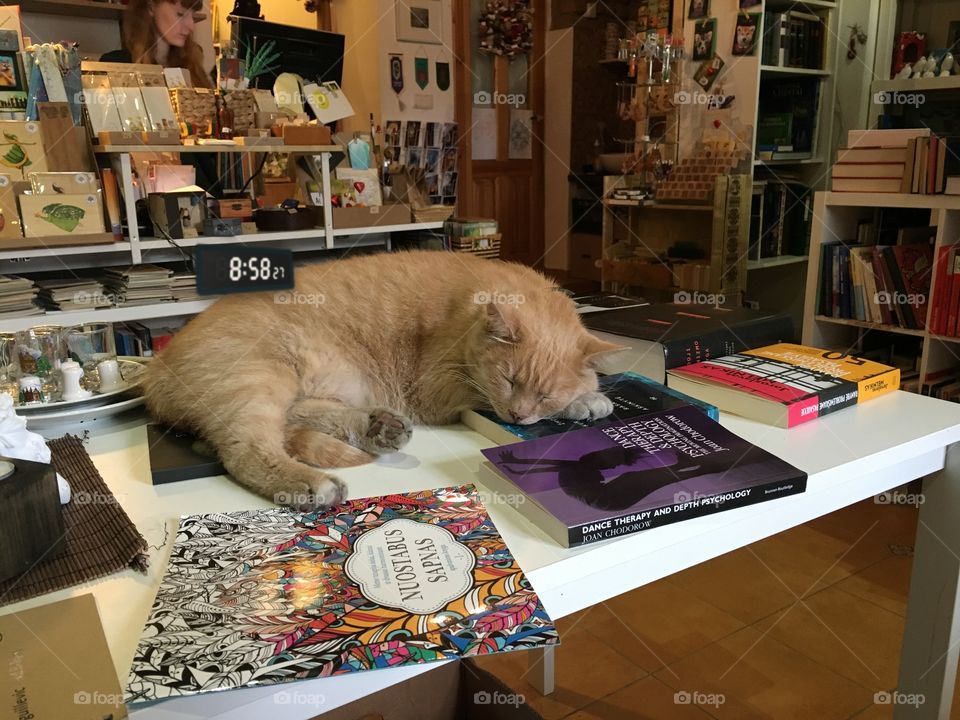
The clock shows 8.58.27
